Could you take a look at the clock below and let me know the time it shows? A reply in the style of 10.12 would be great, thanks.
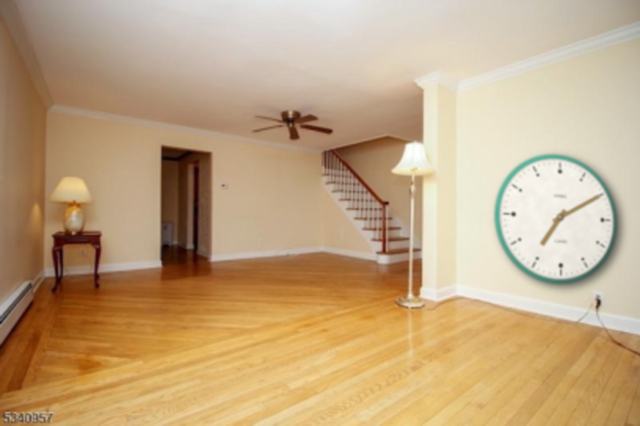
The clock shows 7.10
